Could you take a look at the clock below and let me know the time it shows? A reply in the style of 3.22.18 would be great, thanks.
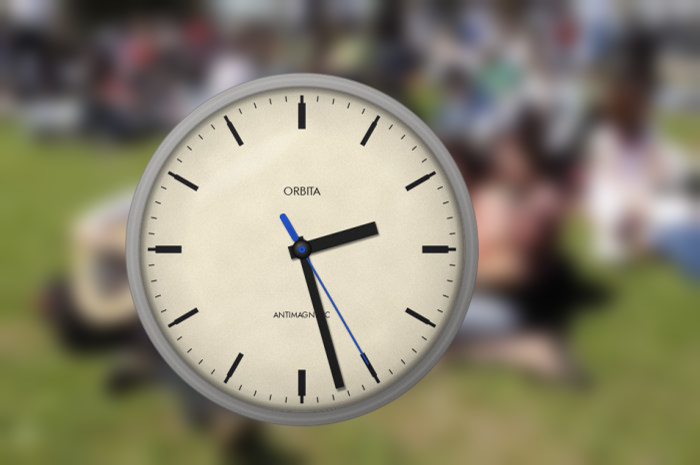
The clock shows 2.27.25
